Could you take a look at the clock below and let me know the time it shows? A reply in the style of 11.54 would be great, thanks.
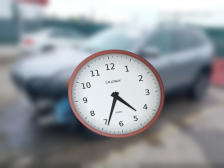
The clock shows 4.34
